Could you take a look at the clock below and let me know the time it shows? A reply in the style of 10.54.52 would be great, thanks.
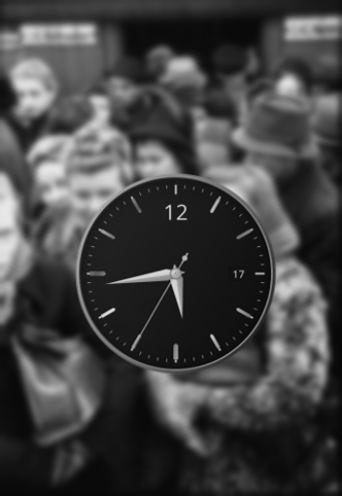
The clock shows 5.43.35
